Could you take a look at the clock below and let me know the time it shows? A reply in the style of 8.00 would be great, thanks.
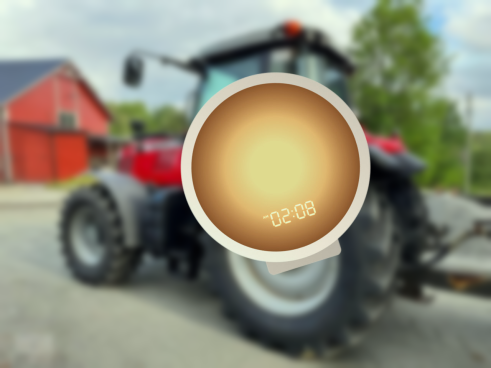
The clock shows 2.08
